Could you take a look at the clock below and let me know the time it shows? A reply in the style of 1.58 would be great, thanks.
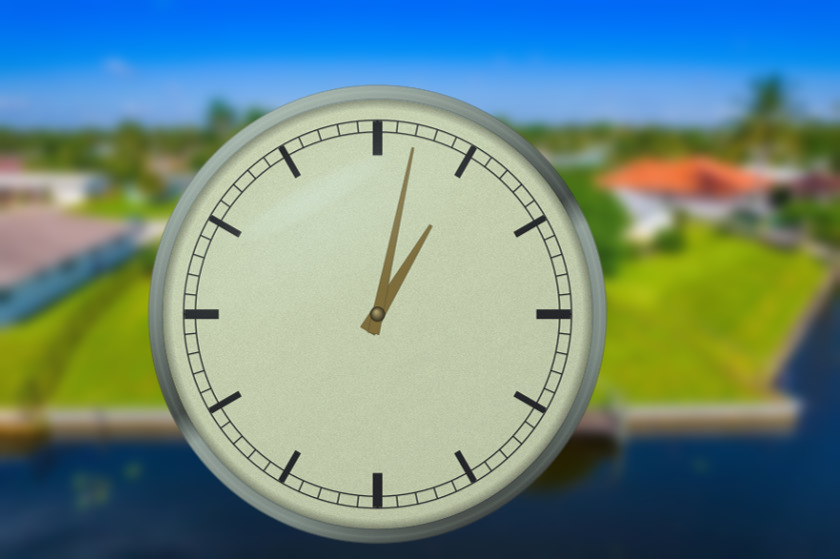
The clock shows 1.02
